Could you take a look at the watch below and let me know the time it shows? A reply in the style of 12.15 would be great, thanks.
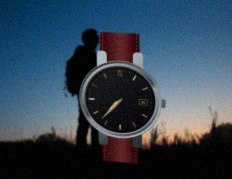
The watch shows 7.37
